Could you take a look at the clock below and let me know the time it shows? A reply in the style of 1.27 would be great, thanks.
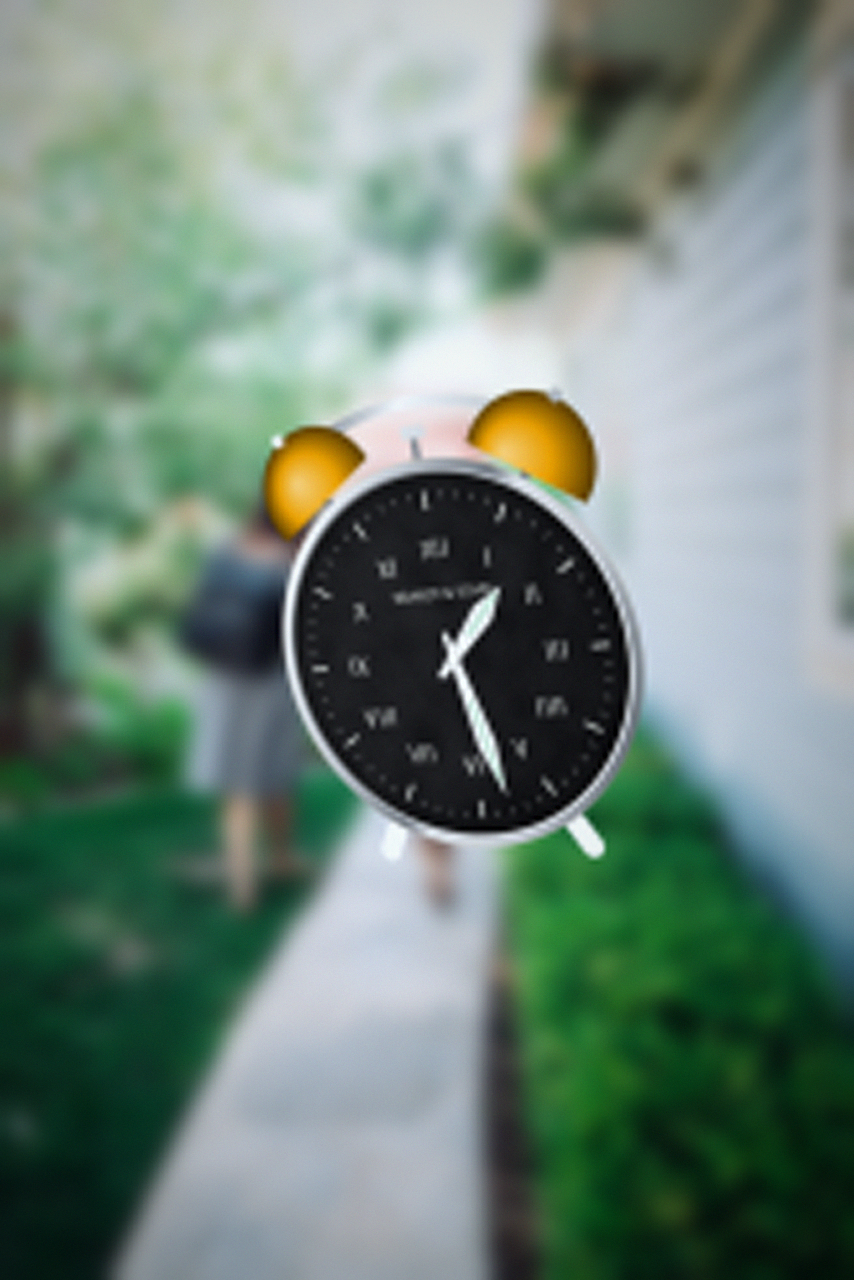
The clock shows 1.28
